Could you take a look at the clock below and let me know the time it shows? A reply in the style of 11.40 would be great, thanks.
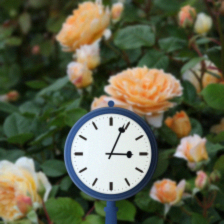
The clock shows 3.04
